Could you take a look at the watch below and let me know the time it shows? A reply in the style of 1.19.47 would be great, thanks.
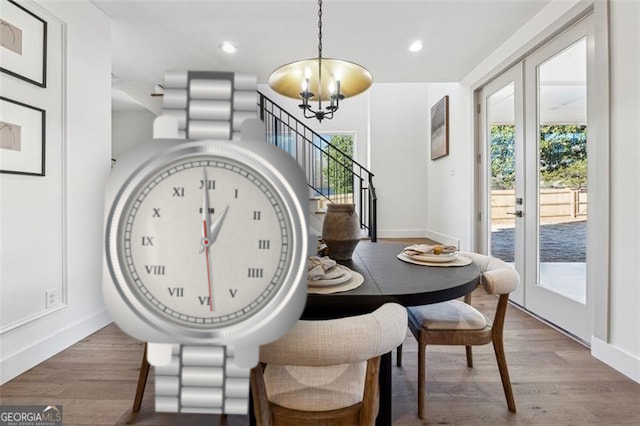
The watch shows 12.59.29
